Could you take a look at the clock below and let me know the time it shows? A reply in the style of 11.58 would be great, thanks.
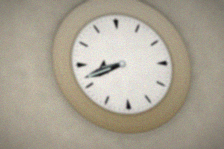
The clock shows 8.42
